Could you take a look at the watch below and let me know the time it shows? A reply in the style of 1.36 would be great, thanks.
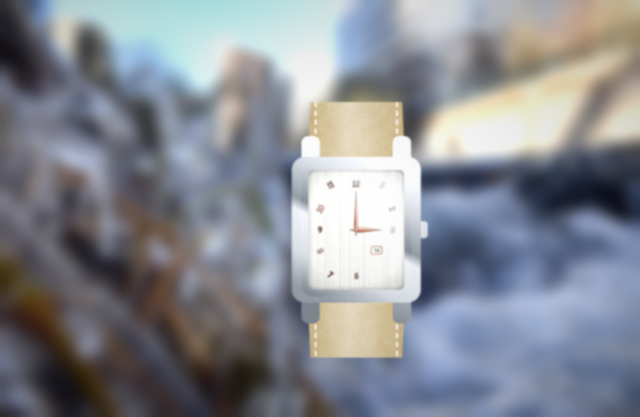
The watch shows 3.00
